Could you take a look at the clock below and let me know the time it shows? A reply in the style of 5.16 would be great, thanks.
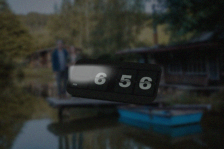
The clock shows 6.56
